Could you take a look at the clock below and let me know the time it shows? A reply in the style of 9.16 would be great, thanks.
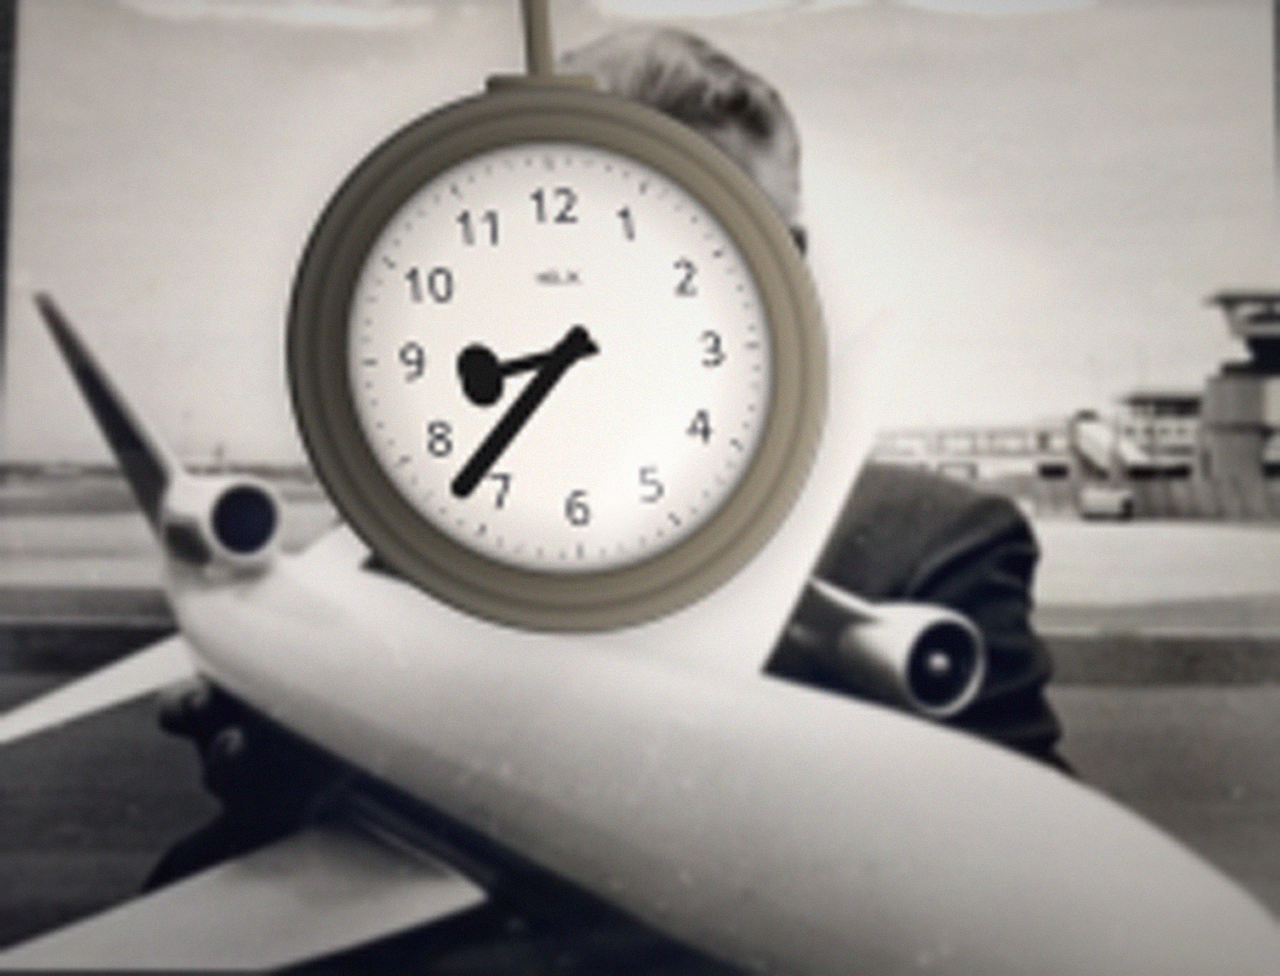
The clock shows 8.37
